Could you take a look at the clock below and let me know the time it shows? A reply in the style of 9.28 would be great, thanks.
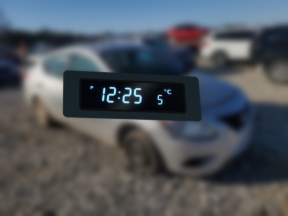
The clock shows 12.25
